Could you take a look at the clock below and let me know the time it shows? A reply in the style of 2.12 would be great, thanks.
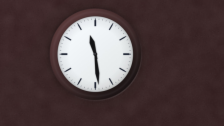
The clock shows 11.29
